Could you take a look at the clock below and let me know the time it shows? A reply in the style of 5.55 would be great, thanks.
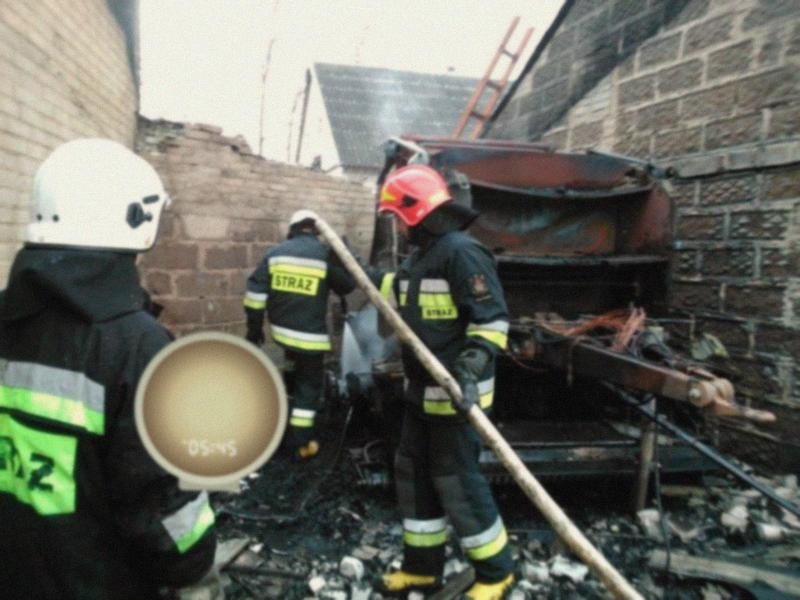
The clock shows 5.45
